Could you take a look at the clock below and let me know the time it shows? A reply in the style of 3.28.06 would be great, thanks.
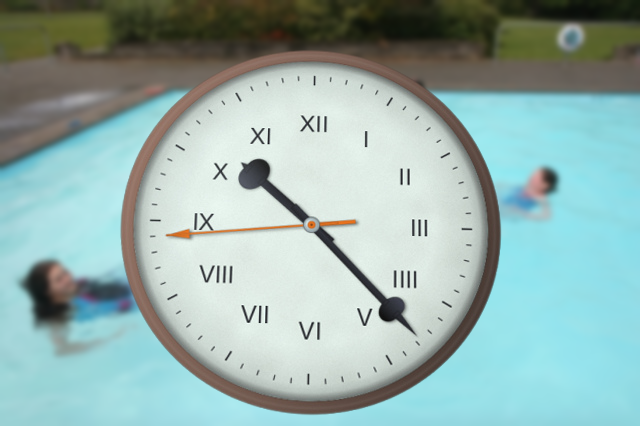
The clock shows 10.22.44
